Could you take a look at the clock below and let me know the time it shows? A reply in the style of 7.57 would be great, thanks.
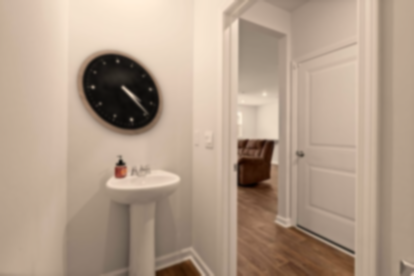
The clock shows 4.24
